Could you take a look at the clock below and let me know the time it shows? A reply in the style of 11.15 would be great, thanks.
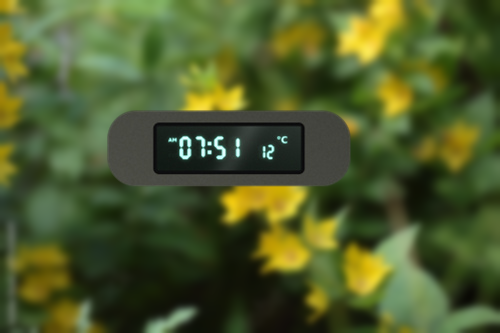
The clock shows 7.51
